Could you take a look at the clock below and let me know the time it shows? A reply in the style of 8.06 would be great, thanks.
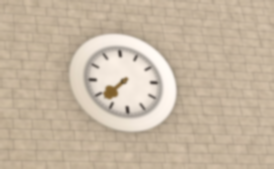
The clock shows 7.38
